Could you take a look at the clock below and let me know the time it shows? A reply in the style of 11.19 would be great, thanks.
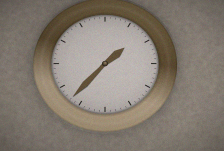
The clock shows 1.37
